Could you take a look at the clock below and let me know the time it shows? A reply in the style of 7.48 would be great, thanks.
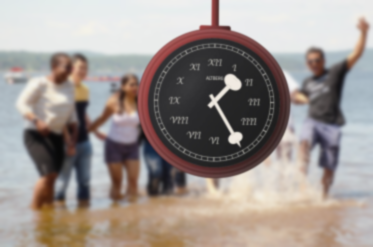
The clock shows 1.25
